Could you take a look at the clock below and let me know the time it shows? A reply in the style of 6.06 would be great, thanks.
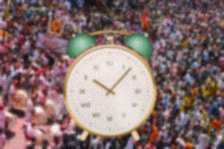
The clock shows 10.07
